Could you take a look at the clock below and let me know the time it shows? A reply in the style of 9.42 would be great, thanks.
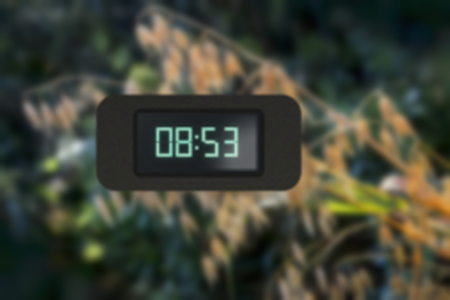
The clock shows 8.53
